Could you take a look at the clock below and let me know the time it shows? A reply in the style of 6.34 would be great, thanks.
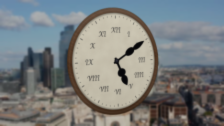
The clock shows 5.10
